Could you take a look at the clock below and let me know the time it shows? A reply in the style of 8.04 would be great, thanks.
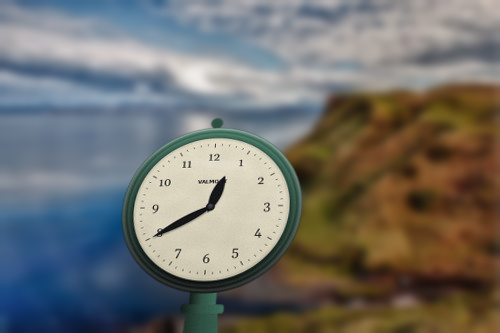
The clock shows 12.40
